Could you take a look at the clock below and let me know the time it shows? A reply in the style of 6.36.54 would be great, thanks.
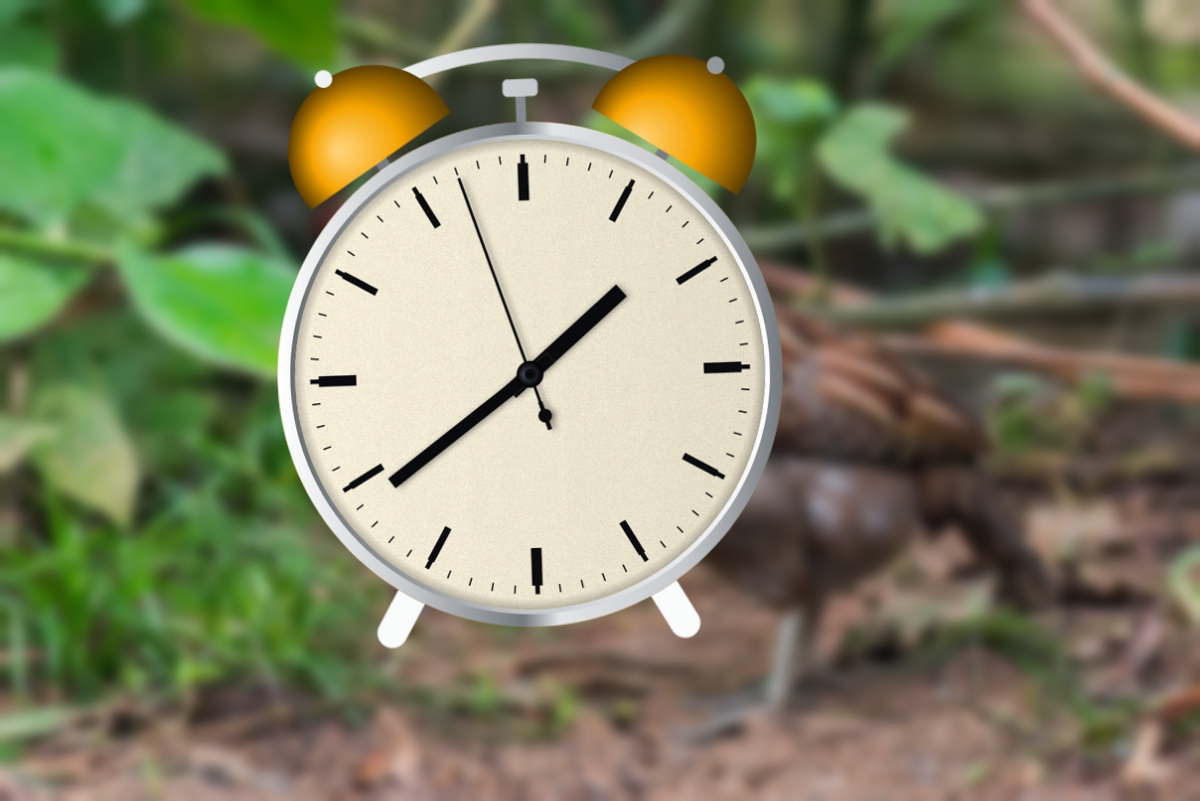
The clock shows 1.38.57
